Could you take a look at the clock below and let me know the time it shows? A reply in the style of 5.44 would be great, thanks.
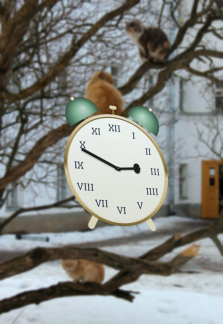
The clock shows 2.49
